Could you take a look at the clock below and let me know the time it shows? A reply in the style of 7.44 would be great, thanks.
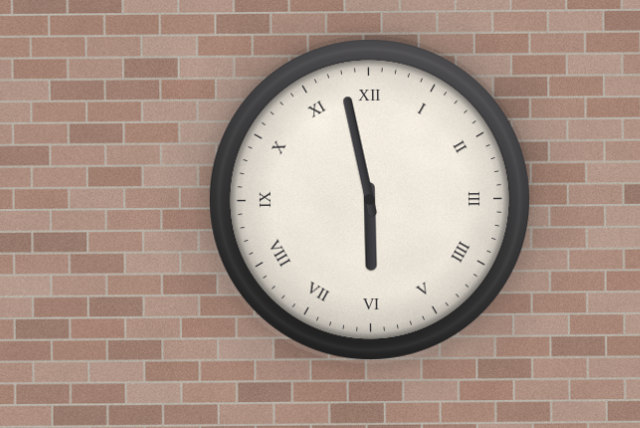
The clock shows 5.58
